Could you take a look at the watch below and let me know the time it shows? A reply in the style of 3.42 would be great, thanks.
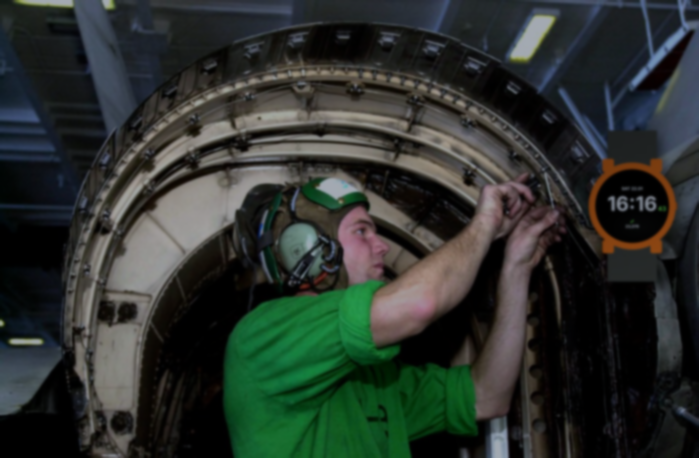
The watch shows 16.16
